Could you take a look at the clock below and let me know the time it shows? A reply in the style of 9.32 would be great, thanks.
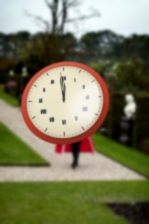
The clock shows 11.59
